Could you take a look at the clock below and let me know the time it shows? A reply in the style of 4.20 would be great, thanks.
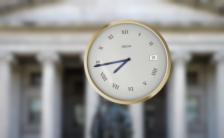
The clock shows 7.44
